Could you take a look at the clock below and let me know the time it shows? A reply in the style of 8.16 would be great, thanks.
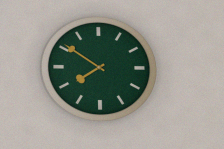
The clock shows 7.51
